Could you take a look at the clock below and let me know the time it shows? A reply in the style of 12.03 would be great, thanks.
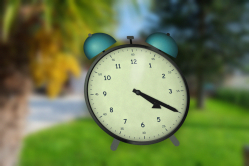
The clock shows 4.20
